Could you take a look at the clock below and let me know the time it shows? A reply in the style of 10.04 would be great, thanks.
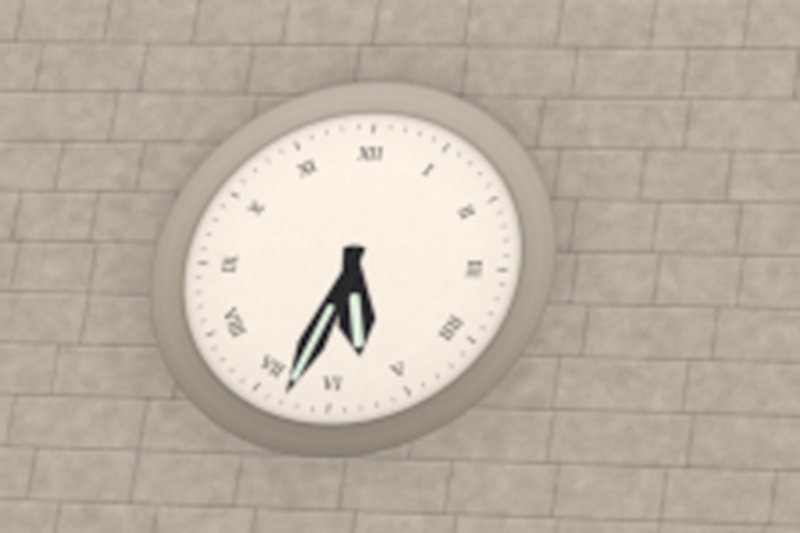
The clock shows 5.33
